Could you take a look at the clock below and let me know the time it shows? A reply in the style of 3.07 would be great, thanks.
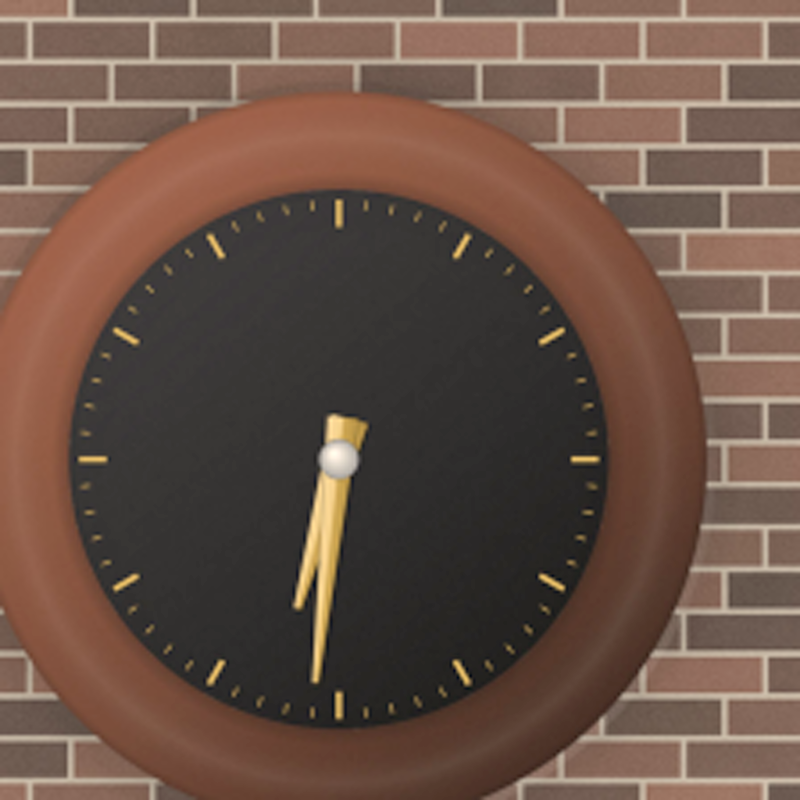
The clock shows 6.31
